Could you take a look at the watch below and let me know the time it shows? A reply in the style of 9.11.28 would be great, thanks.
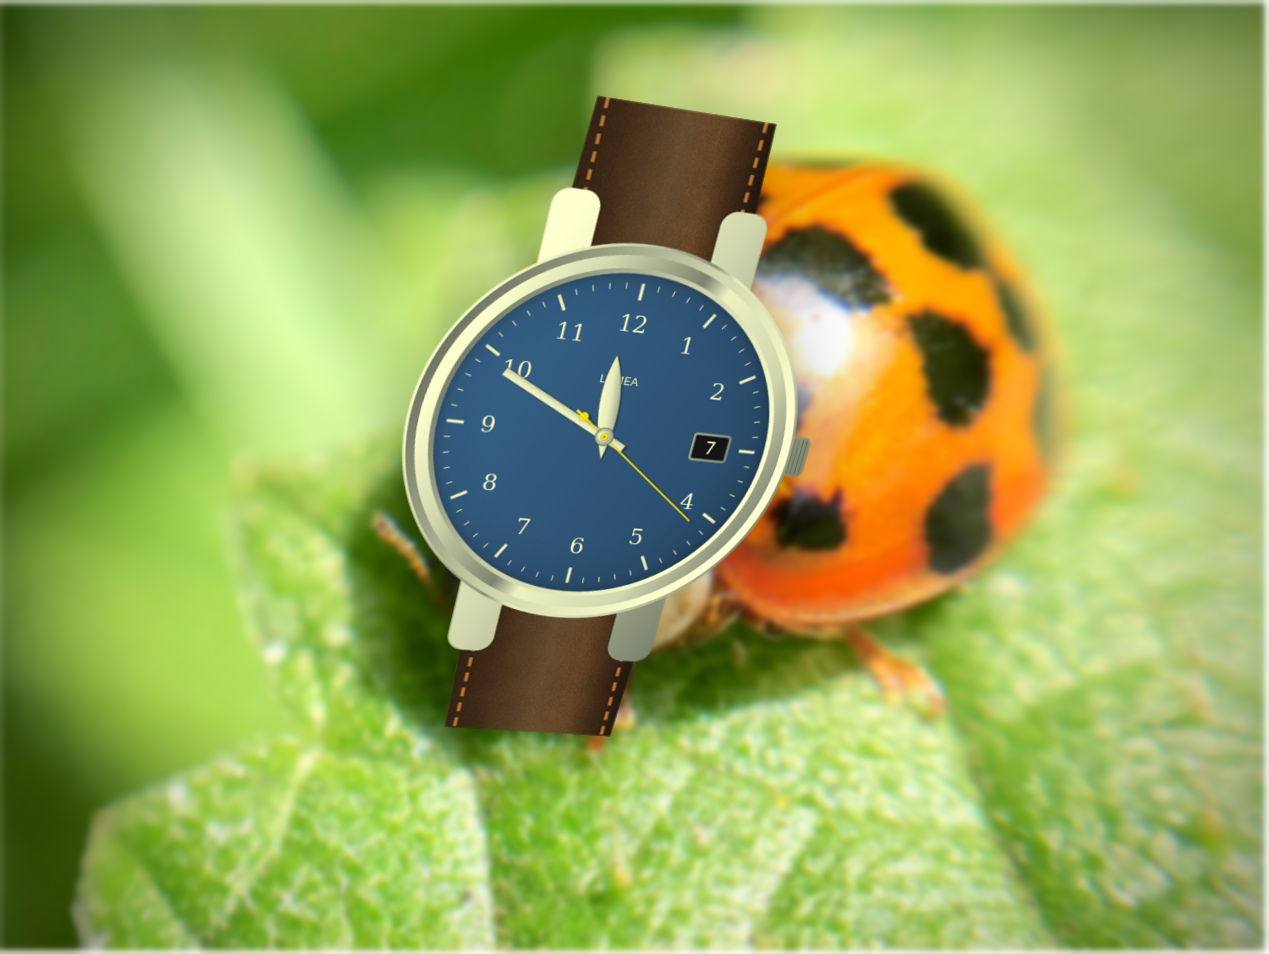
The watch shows 11.49.21
